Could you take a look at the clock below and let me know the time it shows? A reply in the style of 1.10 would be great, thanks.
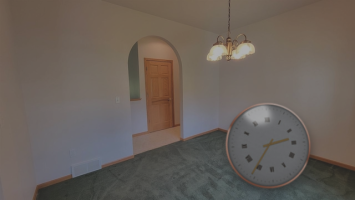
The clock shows 2.36
